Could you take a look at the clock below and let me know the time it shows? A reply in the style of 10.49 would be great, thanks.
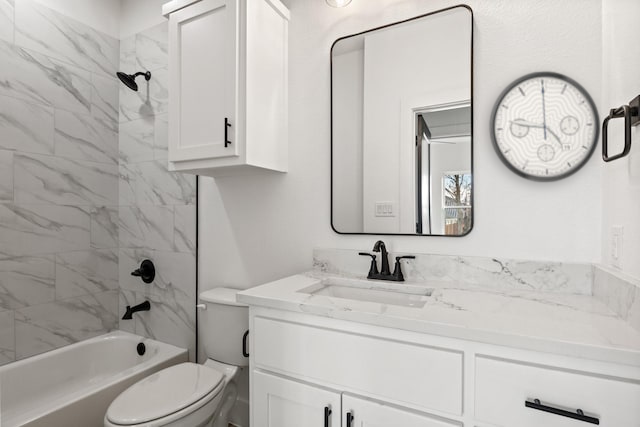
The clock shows 4.47
